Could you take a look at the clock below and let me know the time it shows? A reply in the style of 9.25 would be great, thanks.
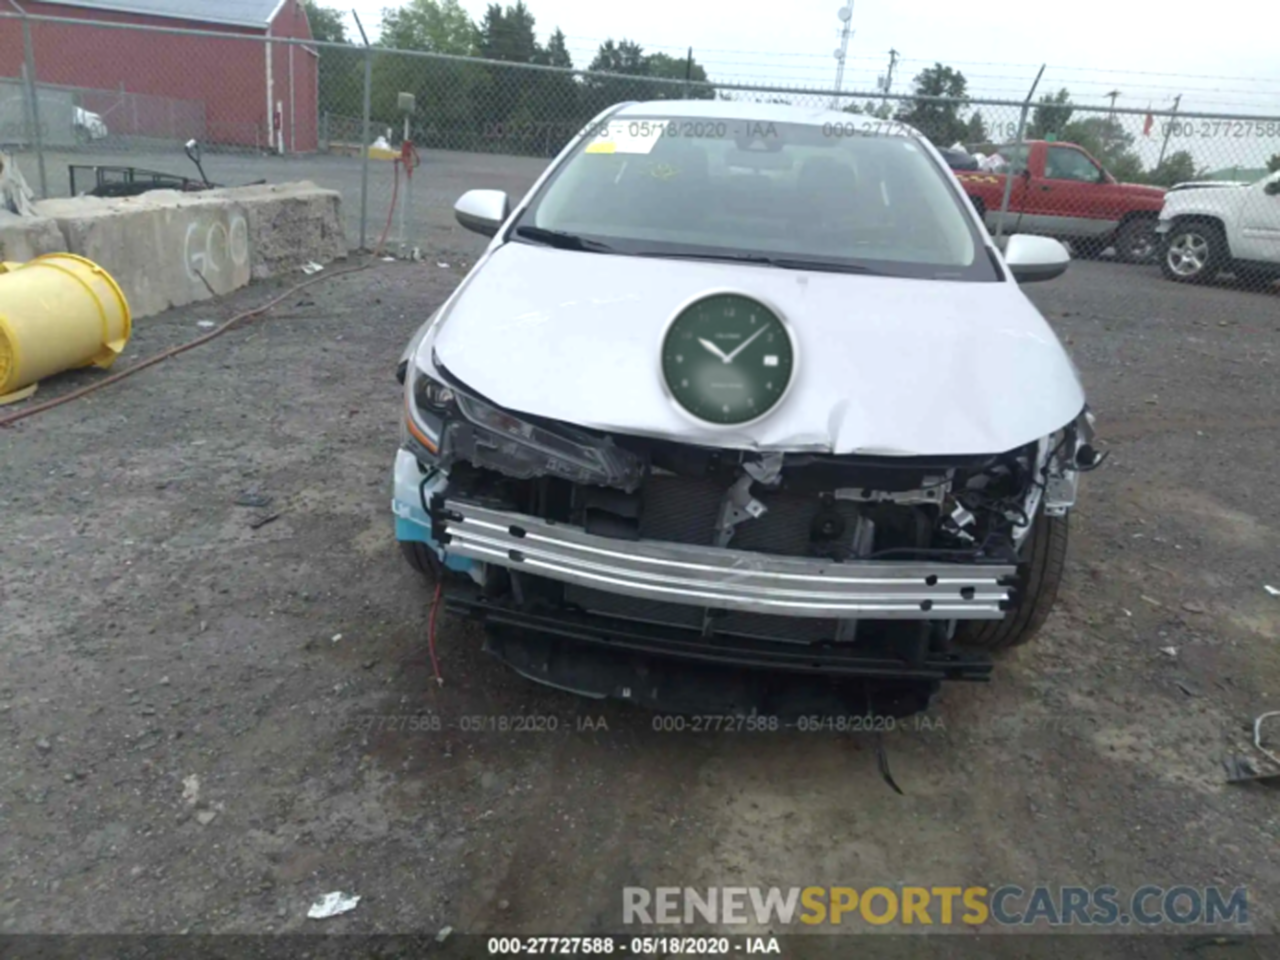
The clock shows 10.08
